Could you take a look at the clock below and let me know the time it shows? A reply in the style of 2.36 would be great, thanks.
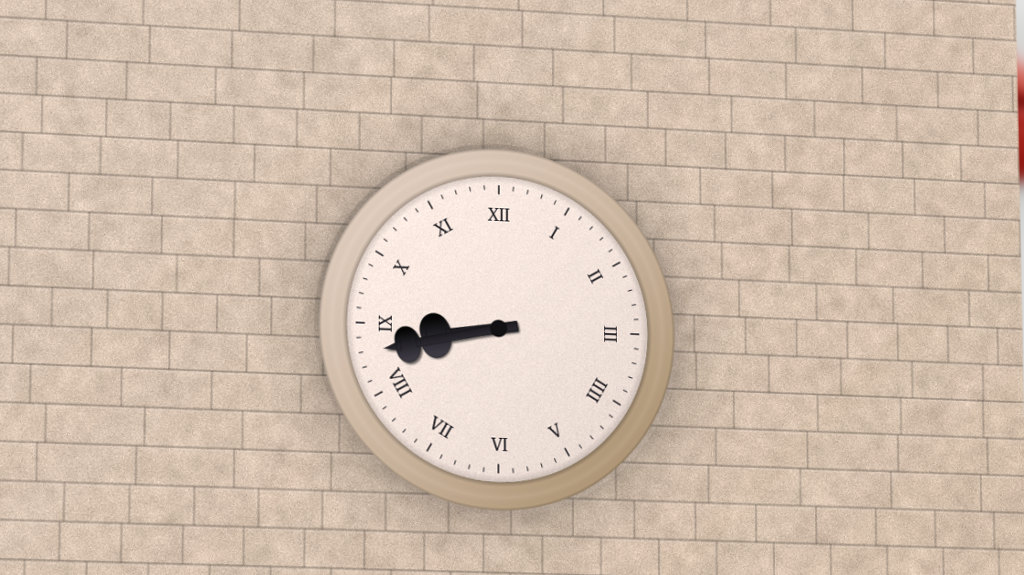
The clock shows 8.43
